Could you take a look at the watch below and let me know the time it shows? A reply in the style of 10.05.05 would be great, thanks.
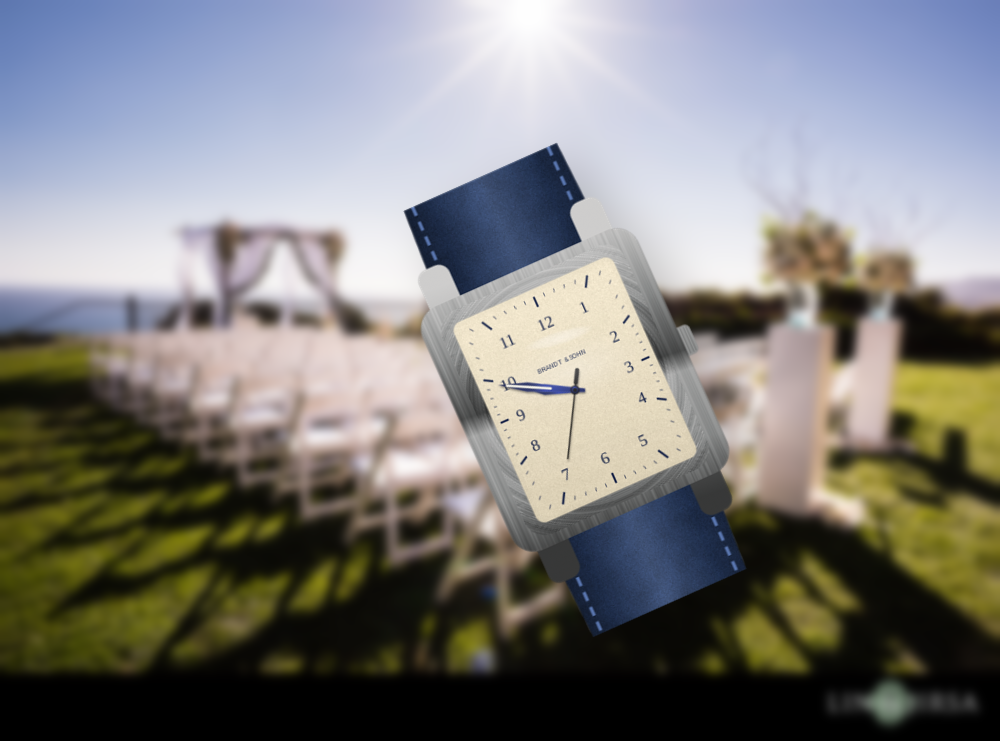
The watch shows 9.49.35
